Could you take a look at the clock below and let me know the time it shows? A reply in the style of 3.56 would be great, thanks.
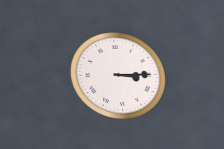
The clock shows 3.15
